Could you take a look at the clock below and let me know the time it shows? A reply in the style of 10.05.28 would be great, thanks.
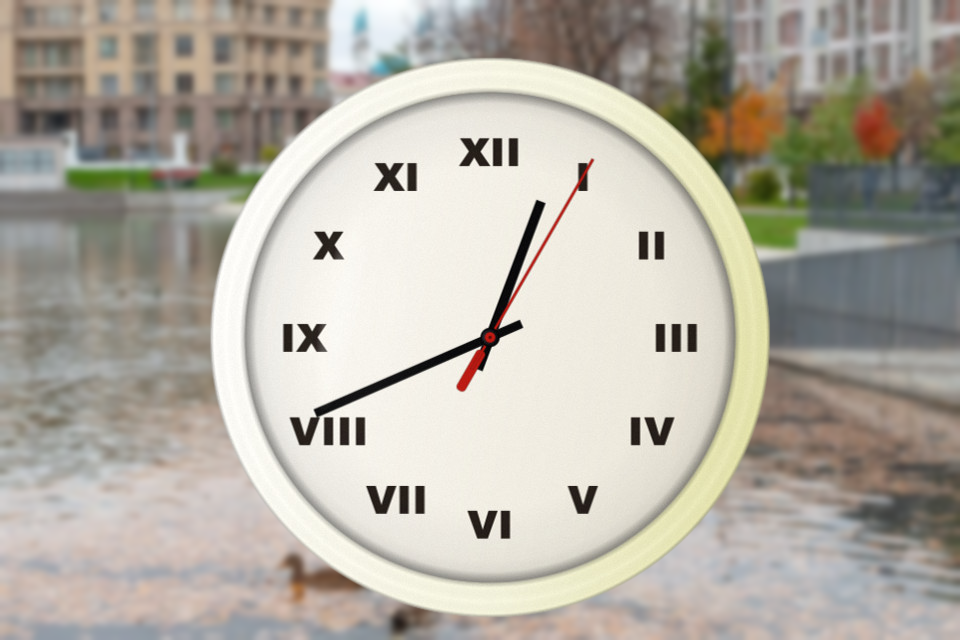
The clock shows 12.41.05
